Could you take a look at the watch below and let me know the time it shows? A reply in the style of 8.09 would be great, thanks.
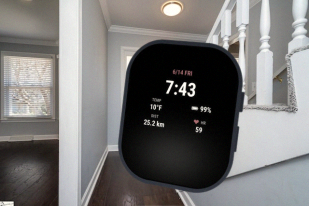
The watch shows 7.43
